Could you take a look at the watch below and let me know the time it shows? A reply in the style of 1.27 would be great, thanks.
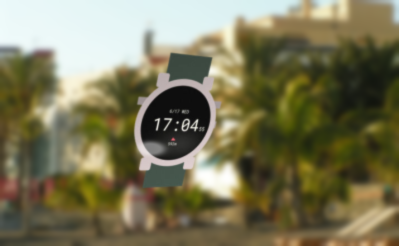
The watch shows 17.04
